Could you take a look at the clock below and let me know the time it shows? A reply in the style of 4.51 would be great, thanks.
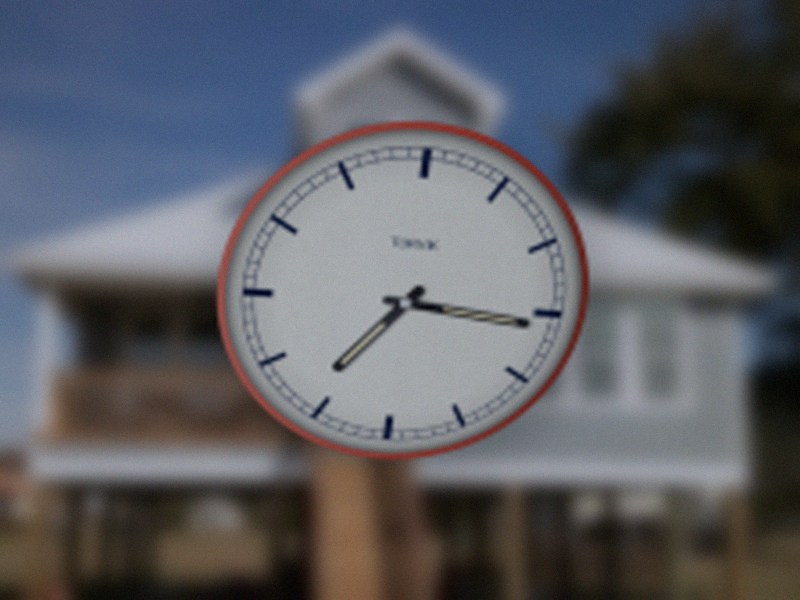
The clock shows 7.16
